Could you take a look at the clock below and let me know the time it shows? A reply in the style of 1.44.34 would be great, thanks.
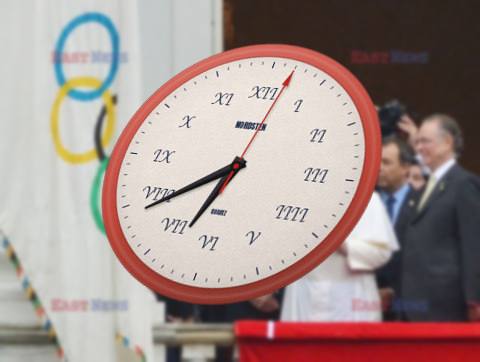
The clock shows 6.39.02
